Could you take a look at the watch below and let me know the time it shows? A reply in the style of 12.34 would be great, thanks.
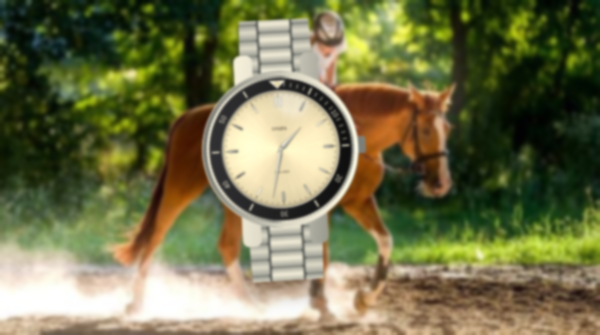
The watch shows 1.32
